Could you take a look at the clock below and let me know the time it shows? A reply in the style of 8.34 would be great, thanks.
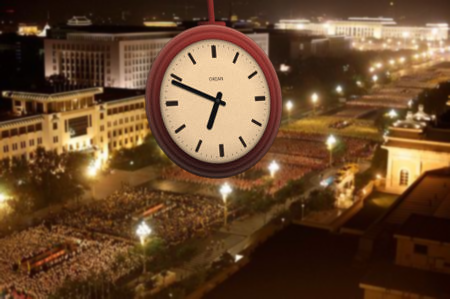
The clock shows 6.49
